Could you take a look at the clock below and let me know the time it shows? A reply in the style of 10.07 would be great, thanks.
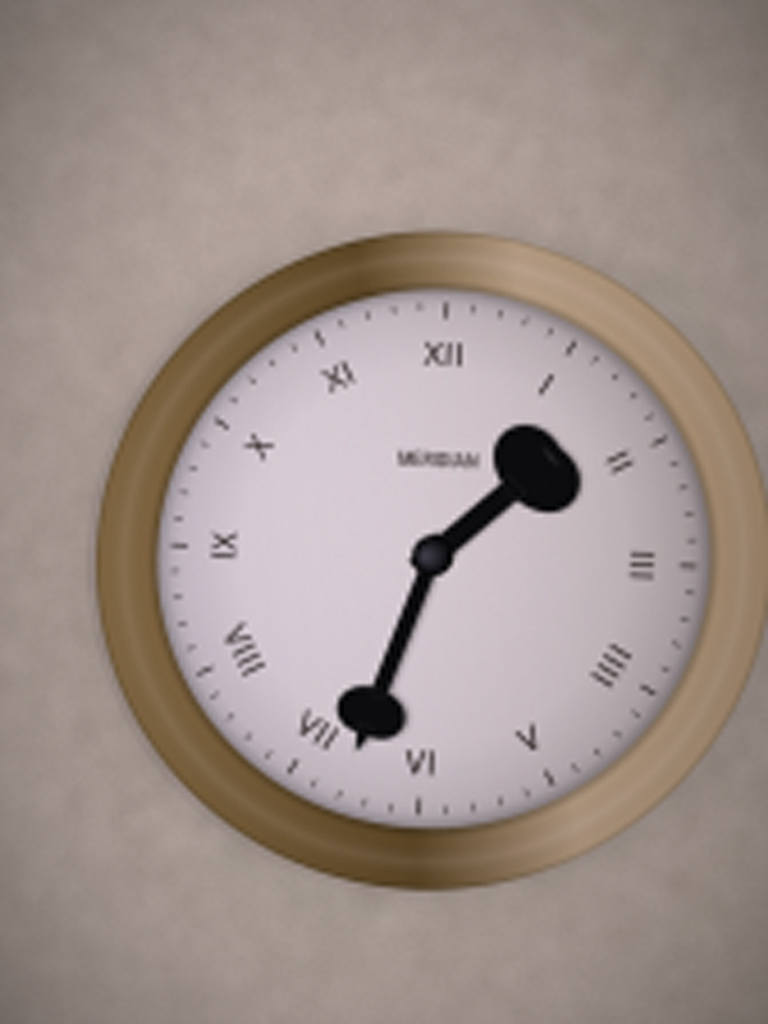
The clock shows 1.33
